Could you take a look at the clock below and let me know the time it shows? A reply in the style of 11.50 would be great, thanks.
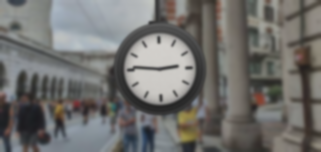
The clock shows 2.46
